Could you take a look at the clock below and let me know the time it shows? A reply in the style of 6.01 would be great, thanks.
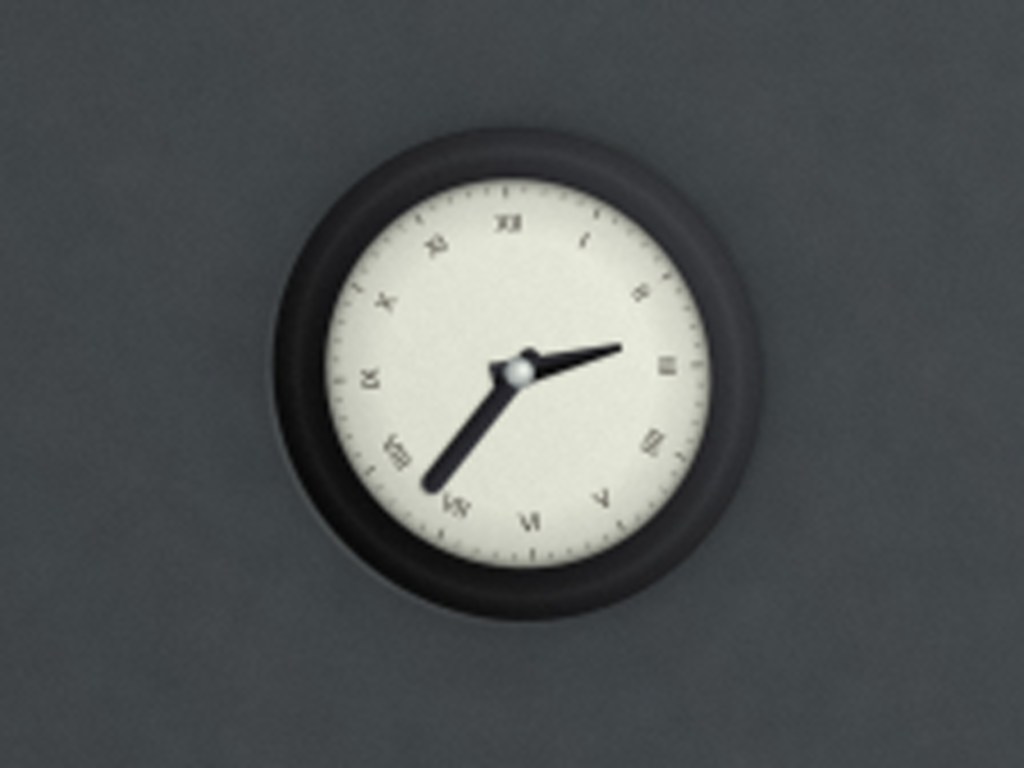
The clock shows 2.37
